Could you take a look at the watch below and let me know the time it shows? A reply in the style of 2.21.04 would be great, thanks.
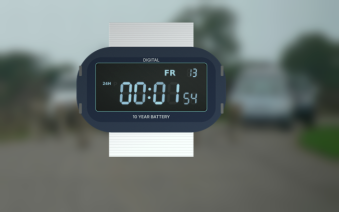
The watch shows 0.01.54
